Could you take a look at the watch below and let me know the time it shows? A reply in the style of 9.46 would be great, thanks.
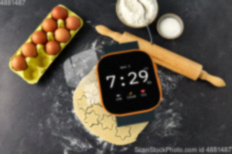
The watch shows 7.29
